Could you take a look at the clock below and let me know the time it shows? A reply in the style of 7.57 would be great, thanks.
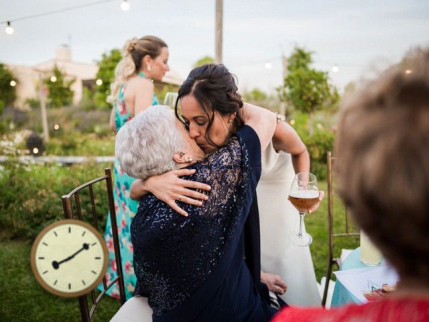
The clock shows 8.09
